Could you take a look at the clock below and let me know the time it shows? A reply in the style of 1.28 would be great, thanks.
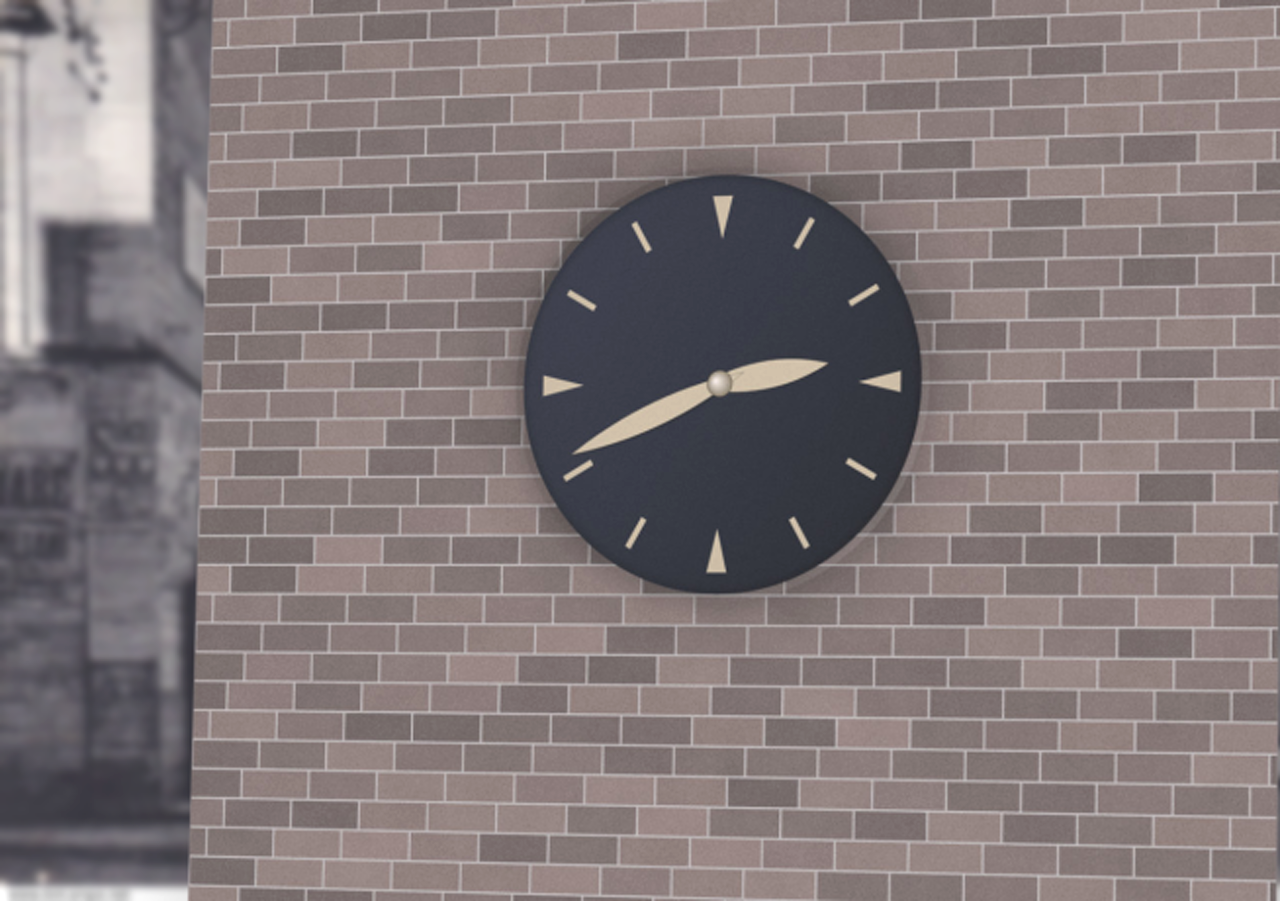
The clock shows 2.41
